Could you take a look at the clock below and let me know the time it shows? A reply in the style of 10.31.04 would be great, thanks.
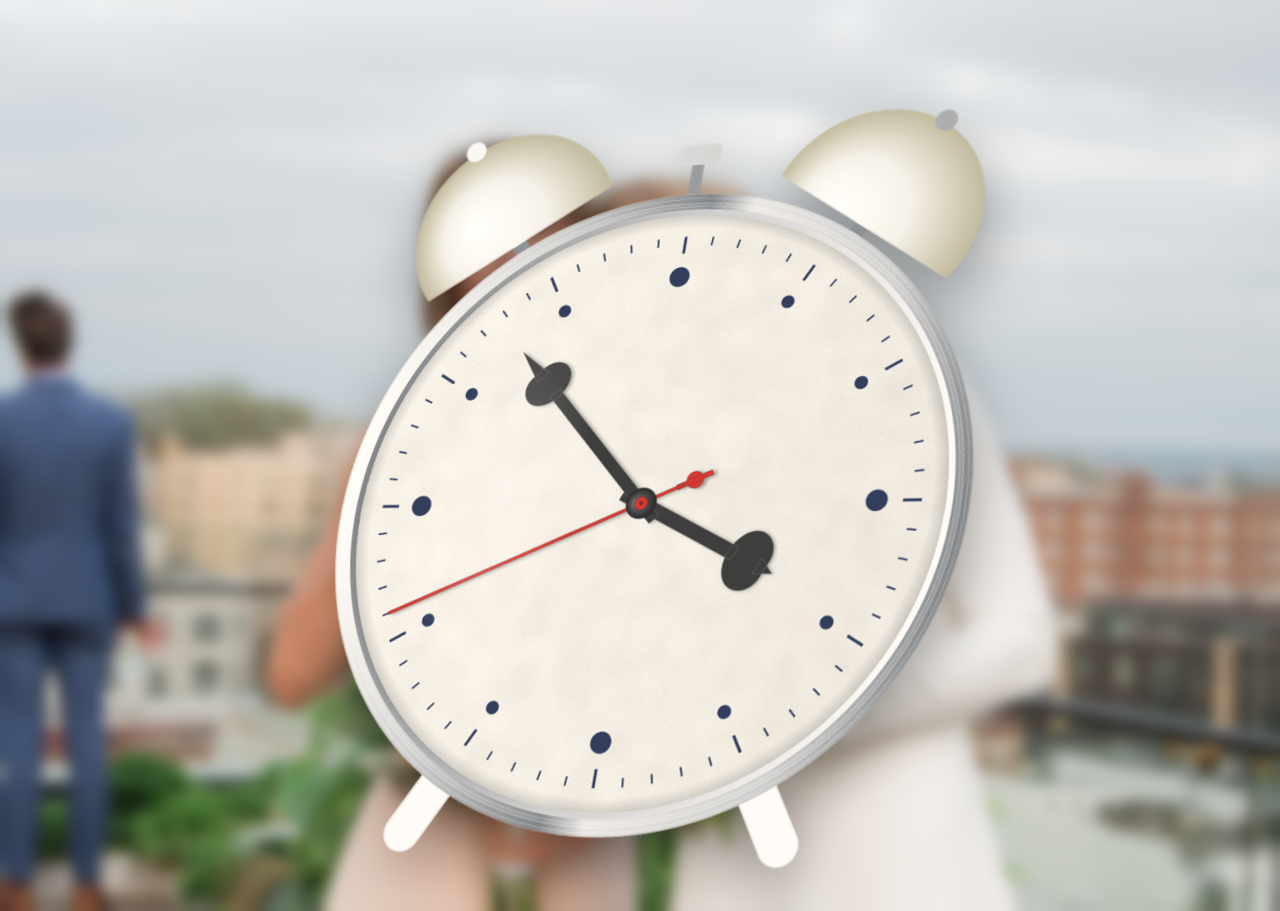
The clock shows 3.52.41
